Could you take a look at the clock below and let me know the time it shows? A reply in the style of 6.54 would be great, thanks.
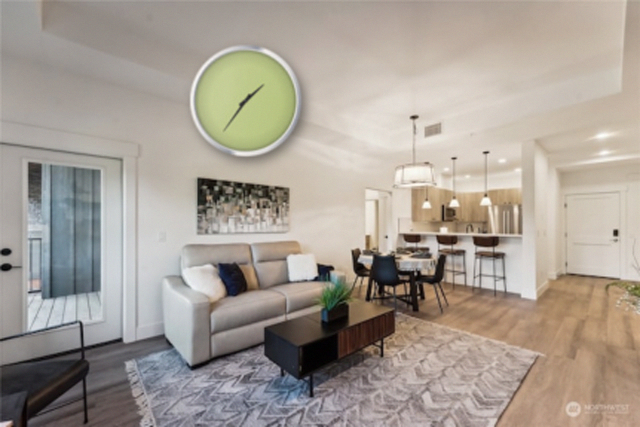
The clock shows 1.36
